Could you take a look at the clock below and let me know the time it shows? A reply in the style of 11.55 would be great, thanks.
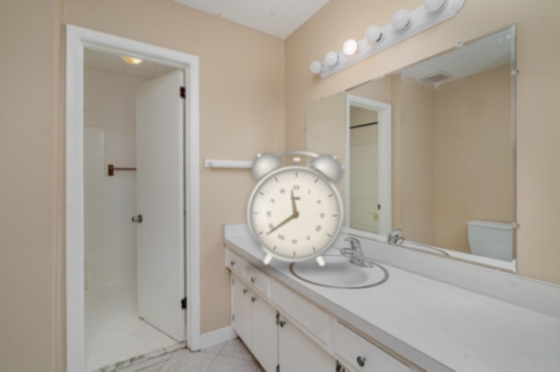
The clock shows 11.39
